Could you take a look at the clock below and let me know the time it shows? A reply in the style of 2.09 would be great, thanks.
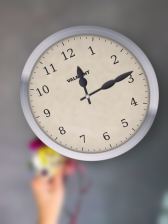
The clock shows 12.14
